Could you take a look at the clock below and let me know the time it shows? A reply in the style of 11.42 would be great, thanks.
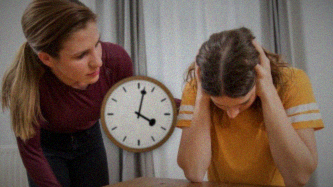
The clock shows 4.02
